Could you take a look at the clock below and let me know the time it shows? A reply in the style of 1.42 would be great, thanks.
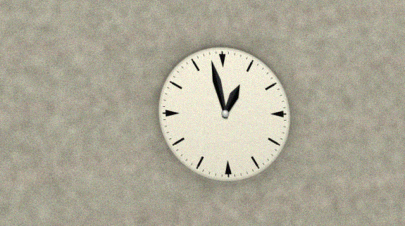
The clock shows 12.58
